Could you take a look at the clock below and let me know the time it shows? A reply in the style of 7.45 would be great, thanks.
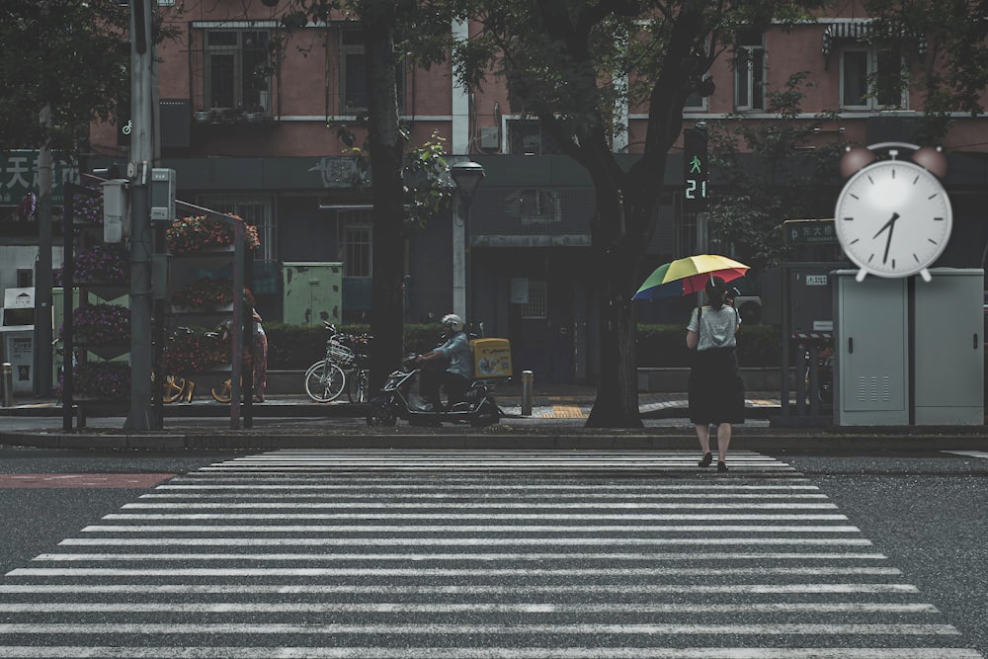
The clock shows 7.32
